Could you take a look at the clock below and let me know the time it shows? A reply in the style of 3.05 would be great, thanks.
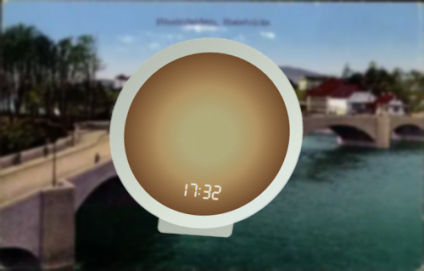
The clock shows 17.32
